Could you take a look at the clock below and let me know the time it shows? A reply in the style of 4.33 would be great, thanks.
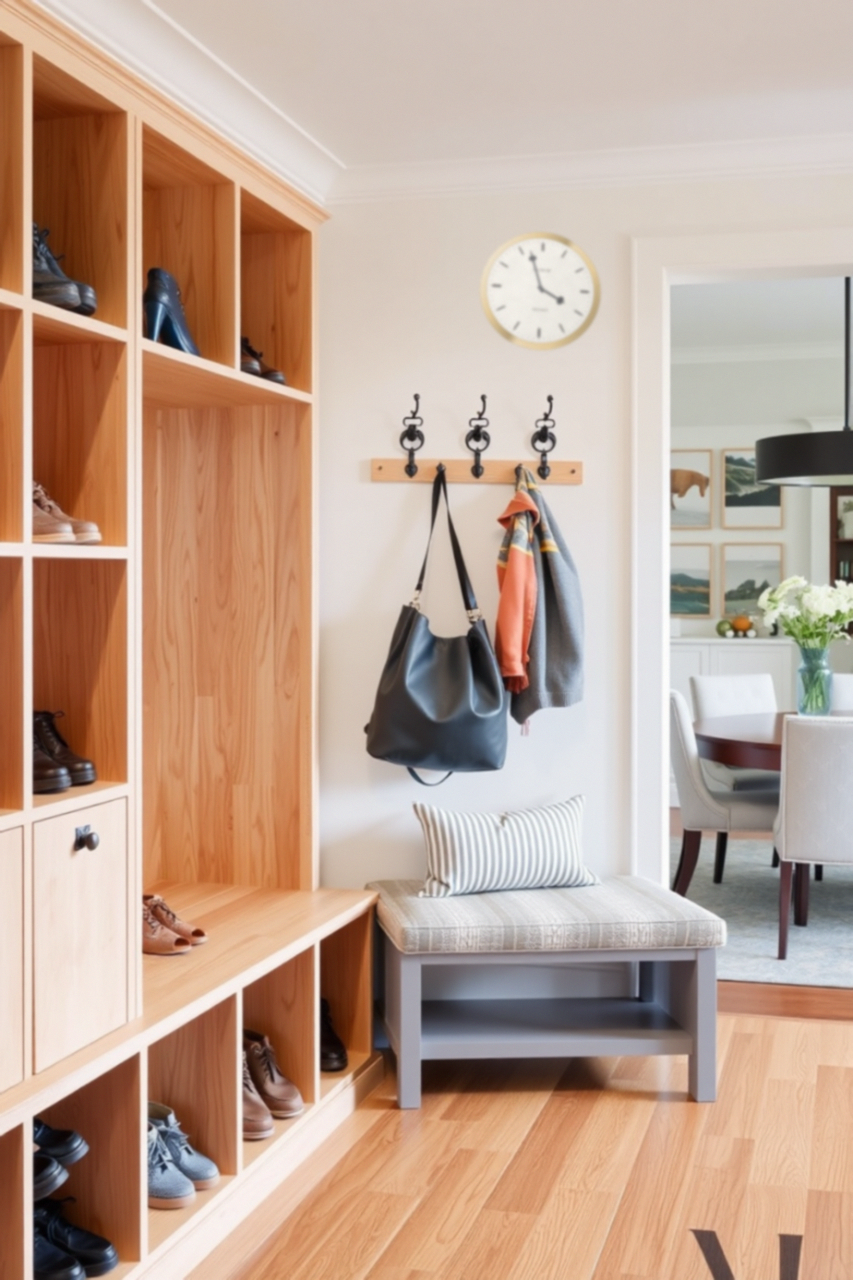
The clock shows 3.57
